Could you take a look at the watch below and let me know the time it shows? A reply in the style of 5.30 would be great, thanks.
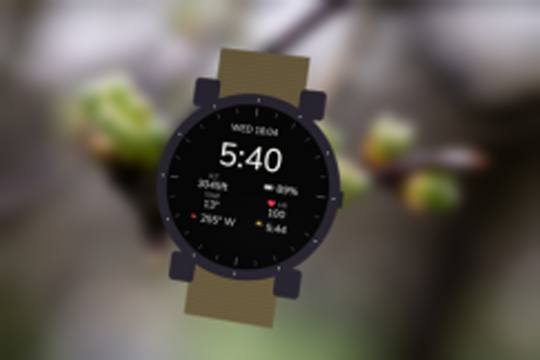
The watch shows 5.40
